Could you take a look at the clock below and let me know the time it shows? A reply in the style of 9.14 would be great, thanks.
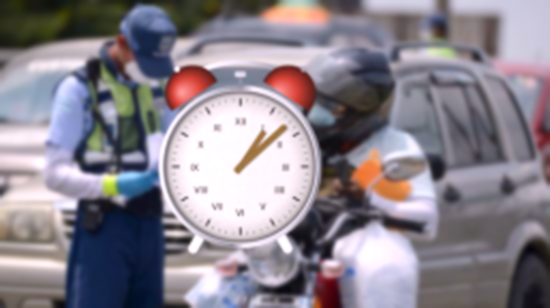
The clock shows 1.08
